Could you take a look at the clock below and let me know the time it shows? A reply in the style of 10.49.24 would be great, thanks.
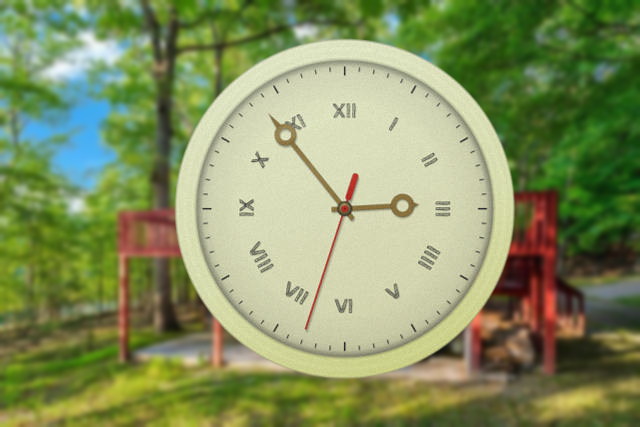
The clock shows 2.53.33
